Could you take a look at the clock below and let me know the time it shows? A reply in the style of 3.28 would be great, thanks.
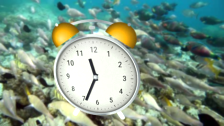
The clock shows 11.34
